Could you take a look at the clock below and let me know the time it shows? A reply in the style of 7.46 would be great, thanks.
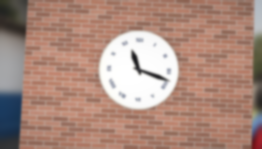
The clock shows 11.18
